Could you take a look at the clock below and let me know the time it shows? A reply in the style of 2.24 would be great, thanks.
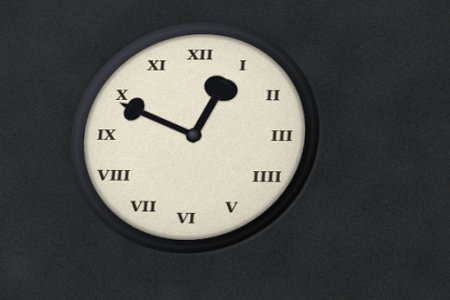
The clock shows 12.49
